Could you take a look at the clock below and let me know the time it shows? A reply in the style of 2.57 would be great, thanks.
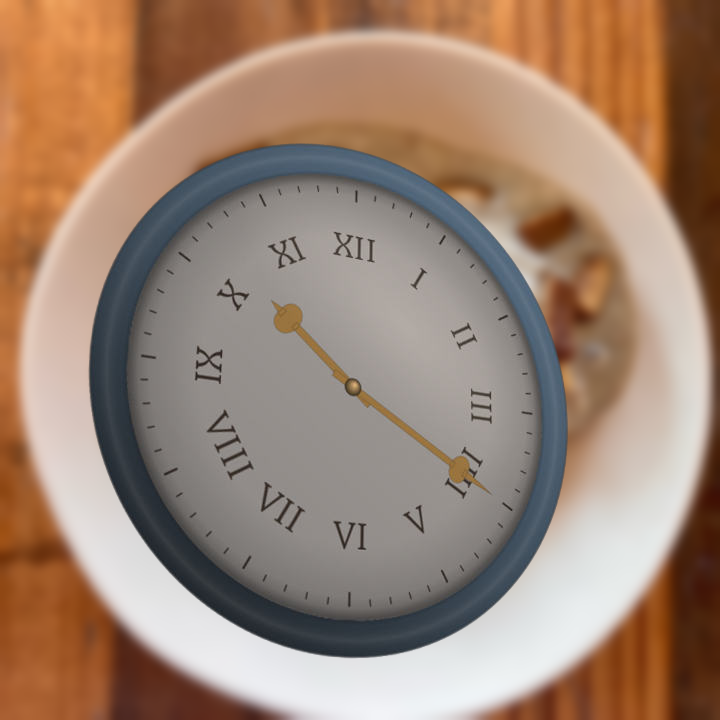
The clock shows 10.20
